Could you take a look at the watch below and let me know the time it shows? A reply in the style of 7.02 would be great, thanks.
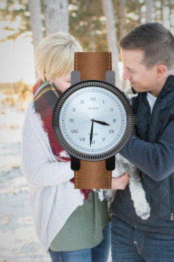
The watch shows 3.31
